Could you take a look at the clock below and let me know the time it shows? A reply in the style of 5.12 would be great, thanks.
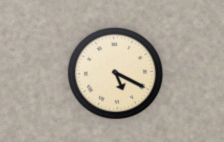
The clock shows 5.20
